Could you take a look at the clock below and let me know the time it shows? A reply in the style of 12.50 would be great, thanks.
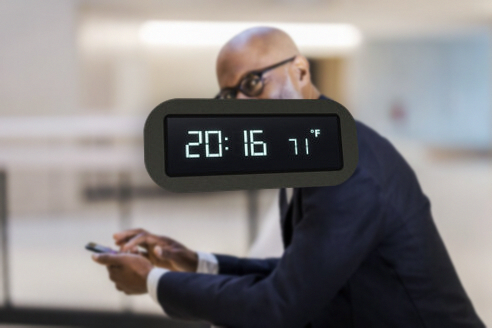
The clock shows 20.16
